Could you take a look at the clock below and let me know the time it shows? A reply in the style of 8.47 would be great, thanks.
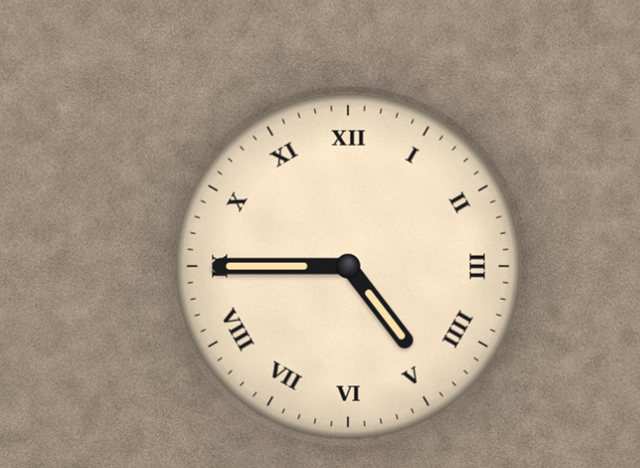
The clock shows 4.45
